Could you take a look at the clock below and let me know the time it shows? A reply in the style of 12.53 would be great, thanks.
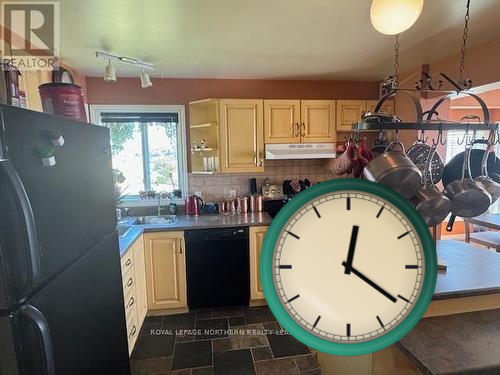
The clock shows 12.21
